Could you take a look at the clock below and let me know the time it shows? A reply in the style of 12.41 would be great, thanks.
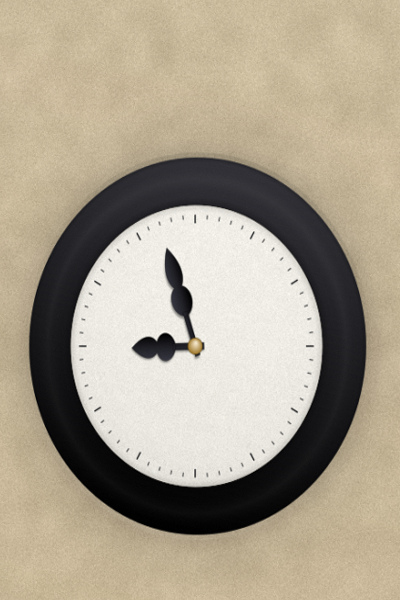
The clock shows 8.57
